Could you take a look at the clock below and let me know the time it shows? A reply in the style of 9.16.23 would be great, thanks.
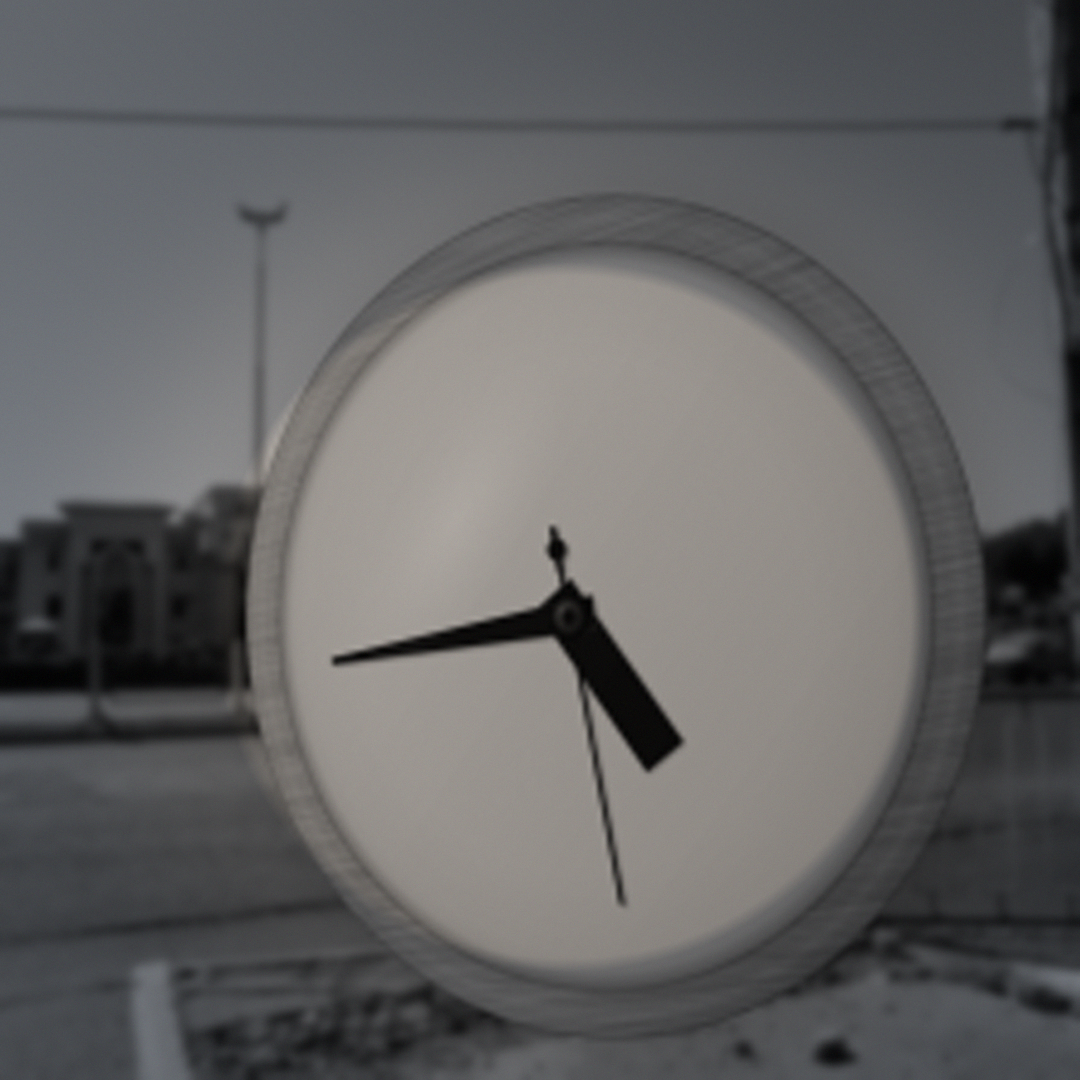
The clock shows 4.43.28
